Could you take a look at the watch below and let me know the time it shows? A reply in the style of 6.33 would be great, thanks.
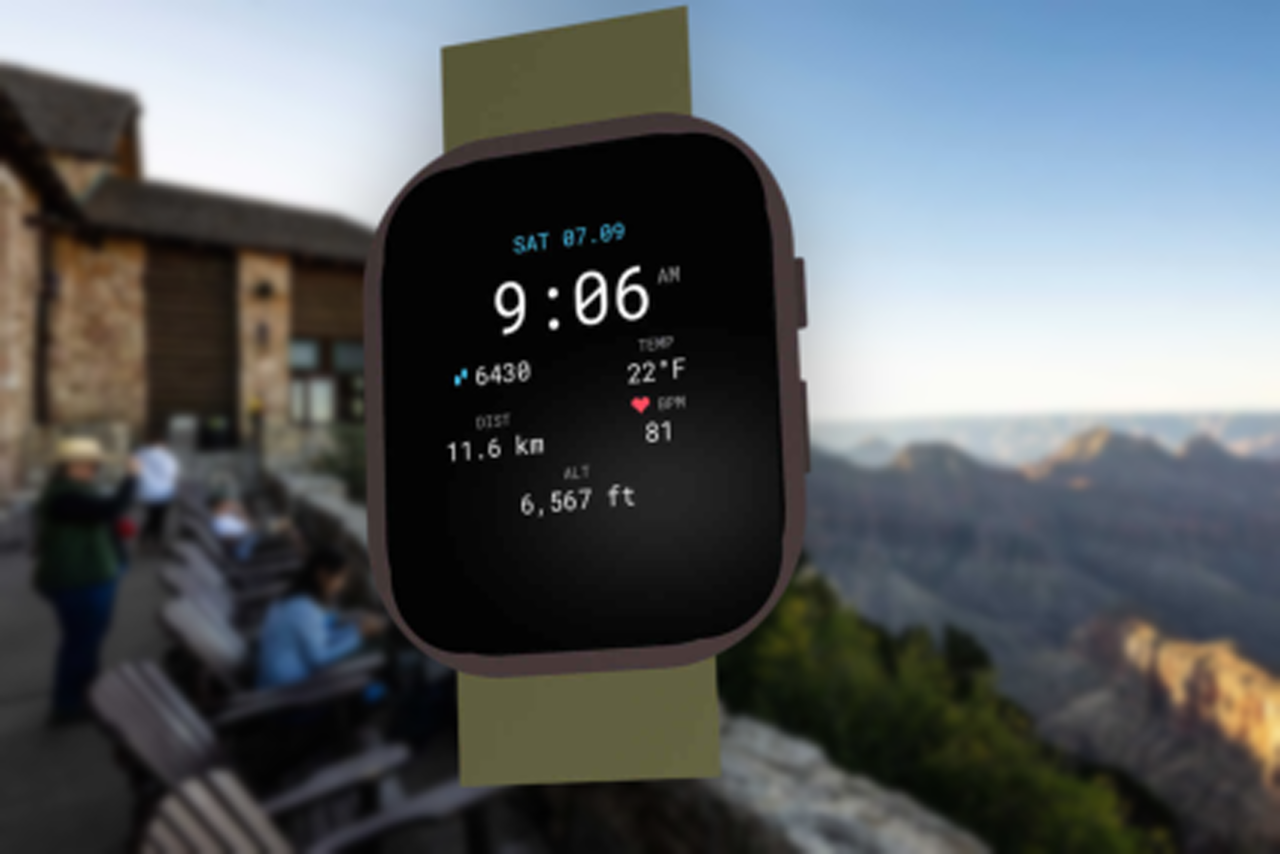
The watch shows 9.06
